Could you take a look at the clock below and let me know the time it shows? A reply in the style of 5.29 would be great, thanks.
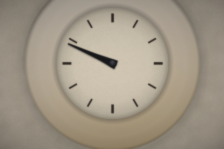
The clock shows 9.49
